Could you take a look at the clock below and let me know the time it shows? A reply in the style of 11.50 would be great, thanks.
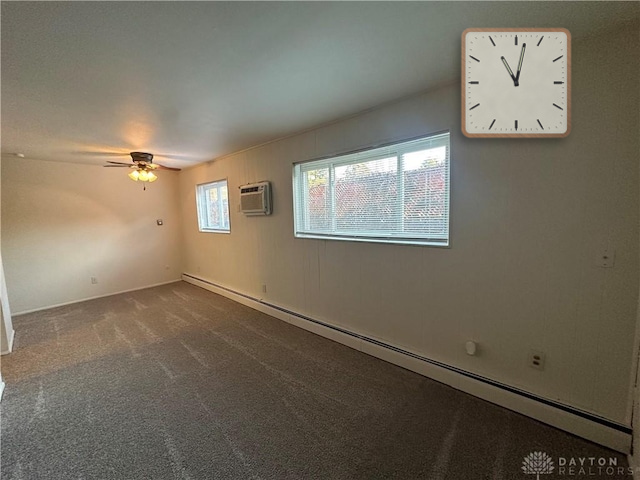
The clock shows 11.02
